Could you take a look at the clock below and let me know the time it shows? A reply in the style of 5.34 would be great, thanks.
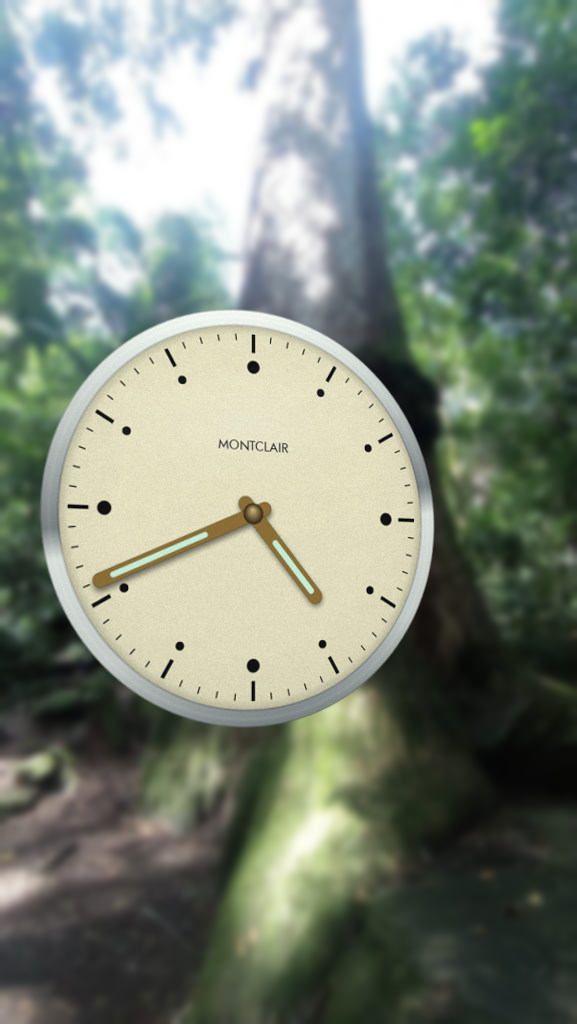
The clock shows 4.41
